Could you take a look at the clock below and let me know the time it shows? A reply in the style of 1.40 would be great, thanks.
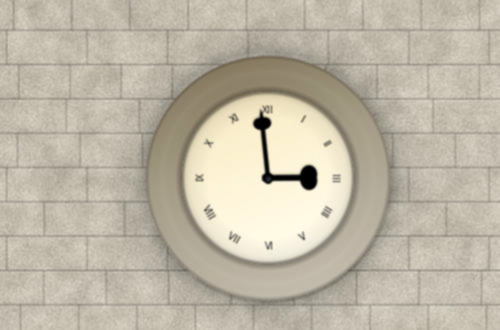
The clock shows 2.59
